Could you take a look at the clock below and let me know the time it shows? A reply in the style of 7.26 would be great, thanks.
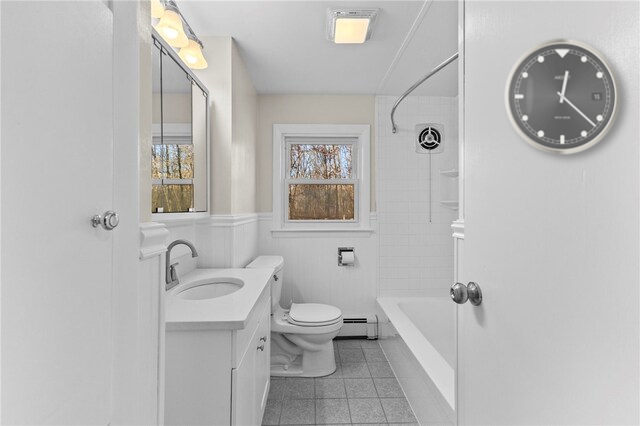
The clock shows 12.22
